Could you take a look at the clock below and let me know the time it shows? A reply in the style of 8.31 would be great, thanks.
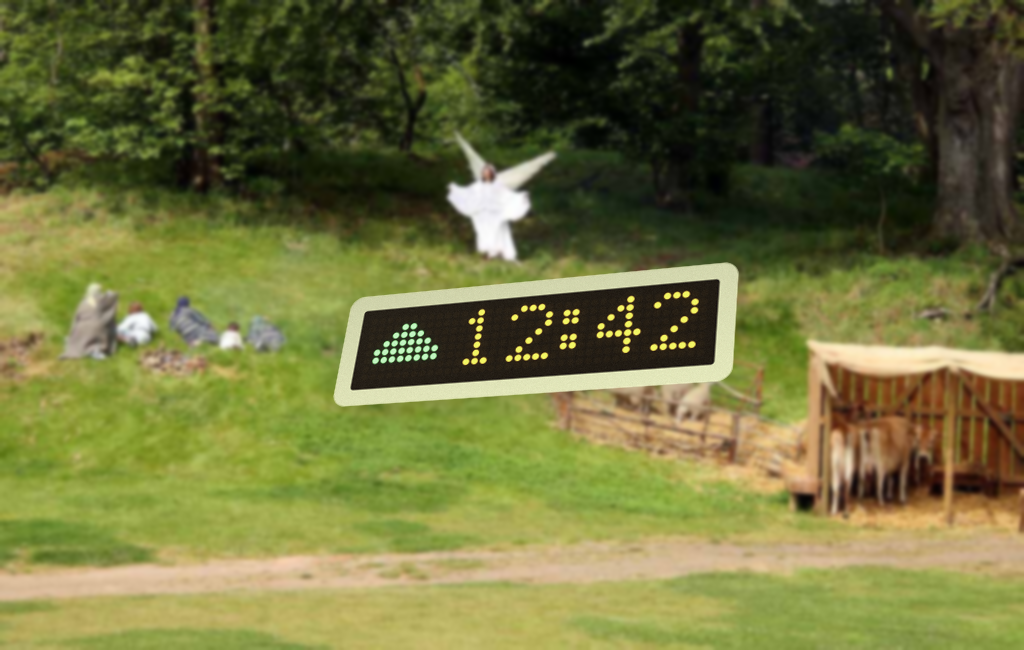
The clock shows 12.42
